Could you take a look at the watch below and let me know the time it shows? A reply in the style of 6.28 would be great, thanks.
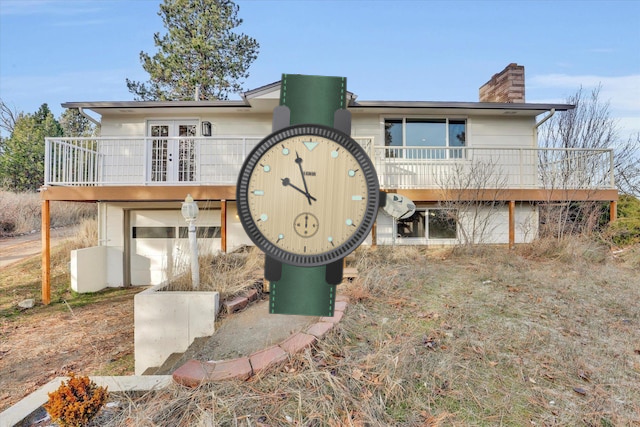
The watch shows 9.57
